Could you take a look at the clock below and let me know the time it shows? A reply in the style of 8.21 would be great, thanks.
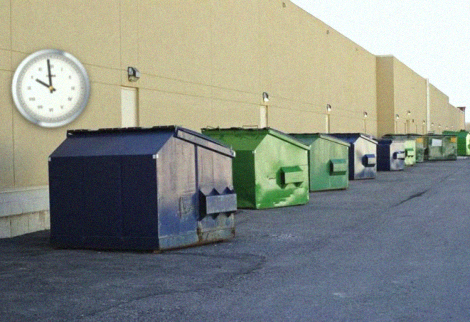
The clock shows 9.59
